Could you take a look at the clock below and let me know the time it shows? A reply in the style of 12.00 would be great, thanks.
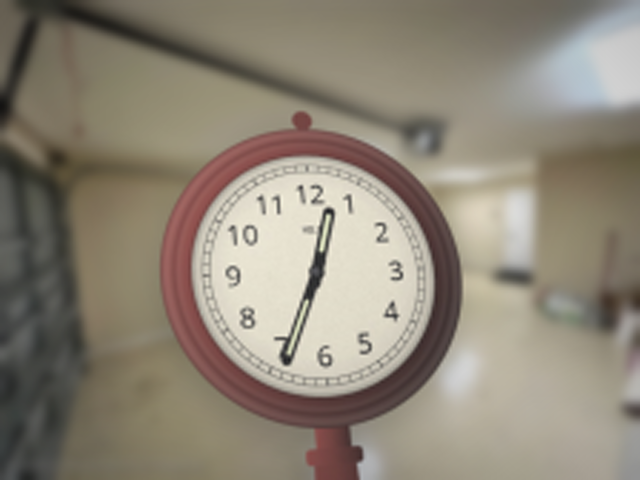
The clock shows 12.34
